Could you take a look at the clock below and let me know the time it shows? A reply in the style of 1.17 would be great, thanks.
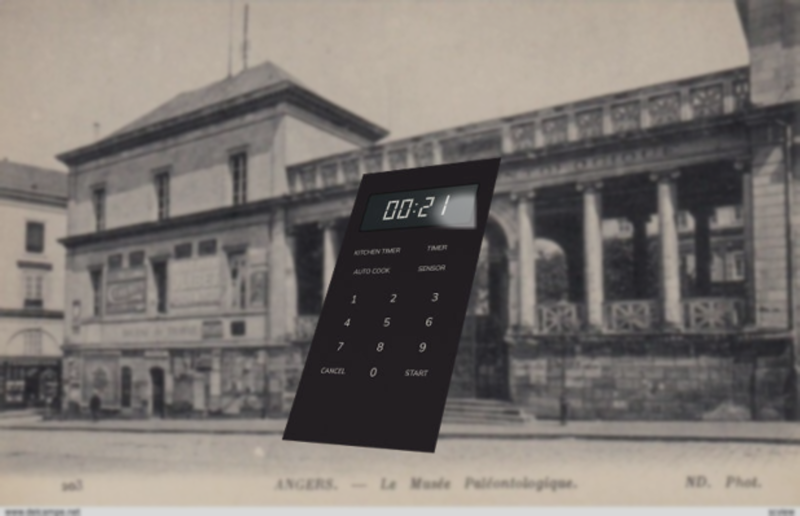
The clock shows 0.21
